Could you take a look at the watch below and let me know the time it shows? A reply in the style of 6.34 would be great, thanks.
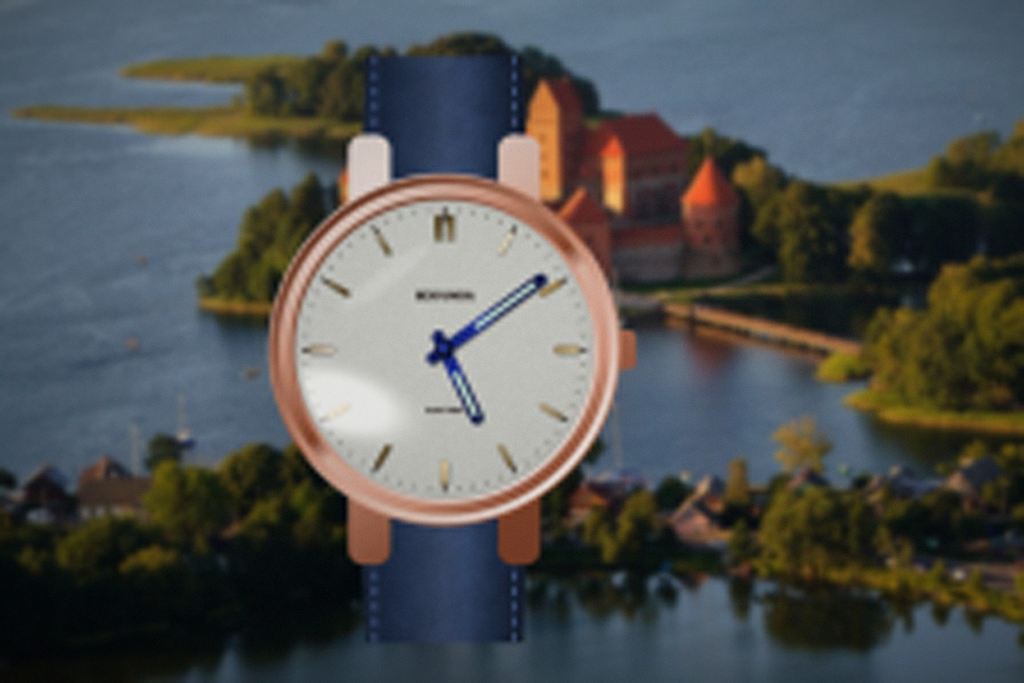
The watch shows 5.09
